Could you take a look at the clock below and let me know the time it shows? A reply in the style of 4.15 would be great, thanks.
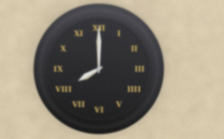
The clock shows 8.00
